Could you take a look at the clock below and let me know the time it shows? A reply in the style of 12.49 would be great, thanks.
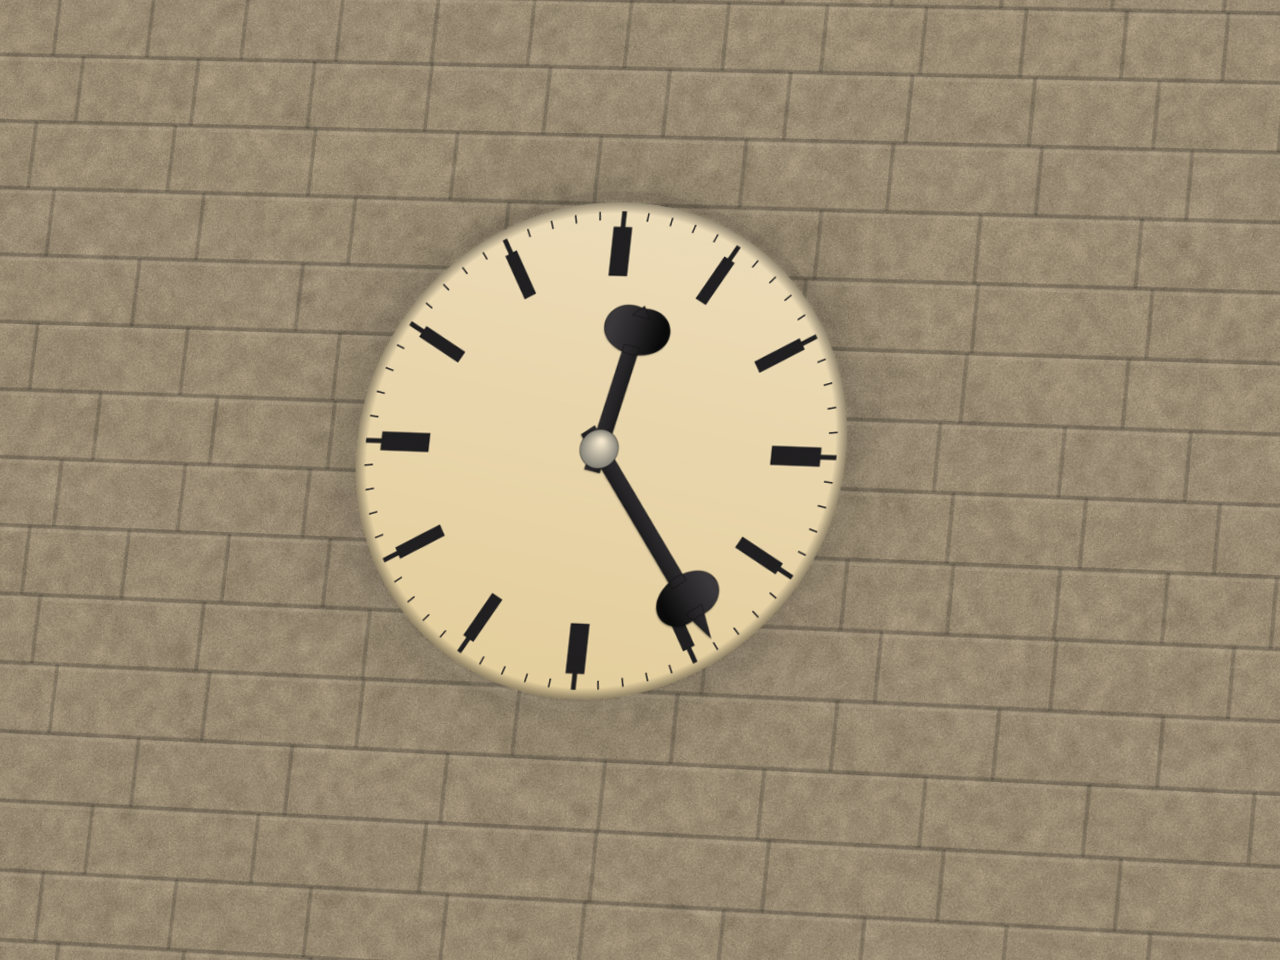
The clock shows 12.24
